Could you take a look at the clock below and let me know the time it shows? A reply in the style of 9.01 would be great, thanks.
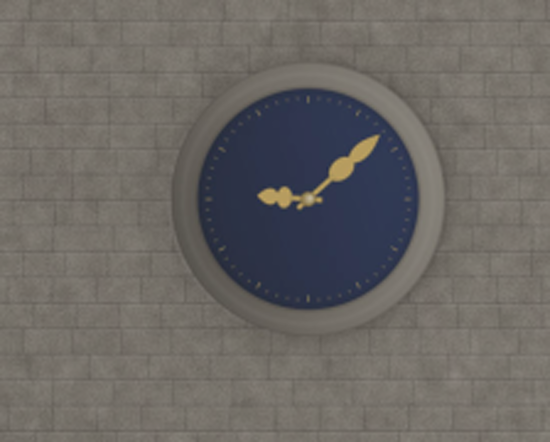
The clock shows 9.08
